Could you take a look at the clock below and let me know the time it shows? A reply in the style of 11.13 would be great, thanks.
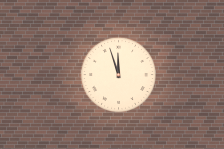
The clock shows 11.57
